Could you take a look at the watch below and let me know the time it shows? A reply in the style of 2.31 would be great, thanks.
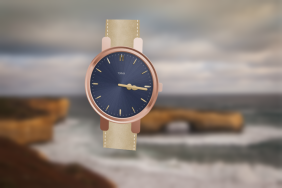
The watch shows 3.16
